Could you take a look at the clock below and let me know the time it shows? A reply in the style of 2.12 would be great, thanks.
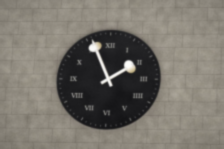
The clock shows 1.56
